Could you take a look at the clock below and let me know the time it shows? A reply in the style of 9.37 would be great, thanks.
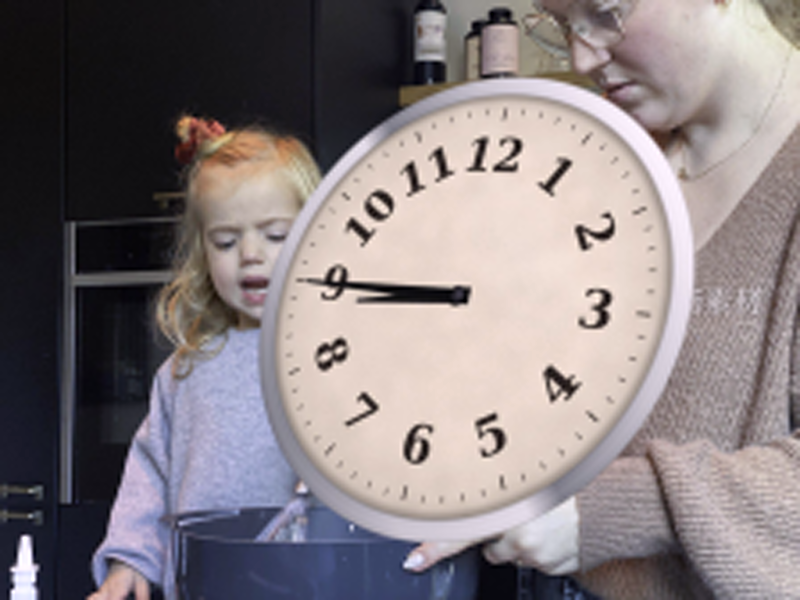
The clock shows 8.45
